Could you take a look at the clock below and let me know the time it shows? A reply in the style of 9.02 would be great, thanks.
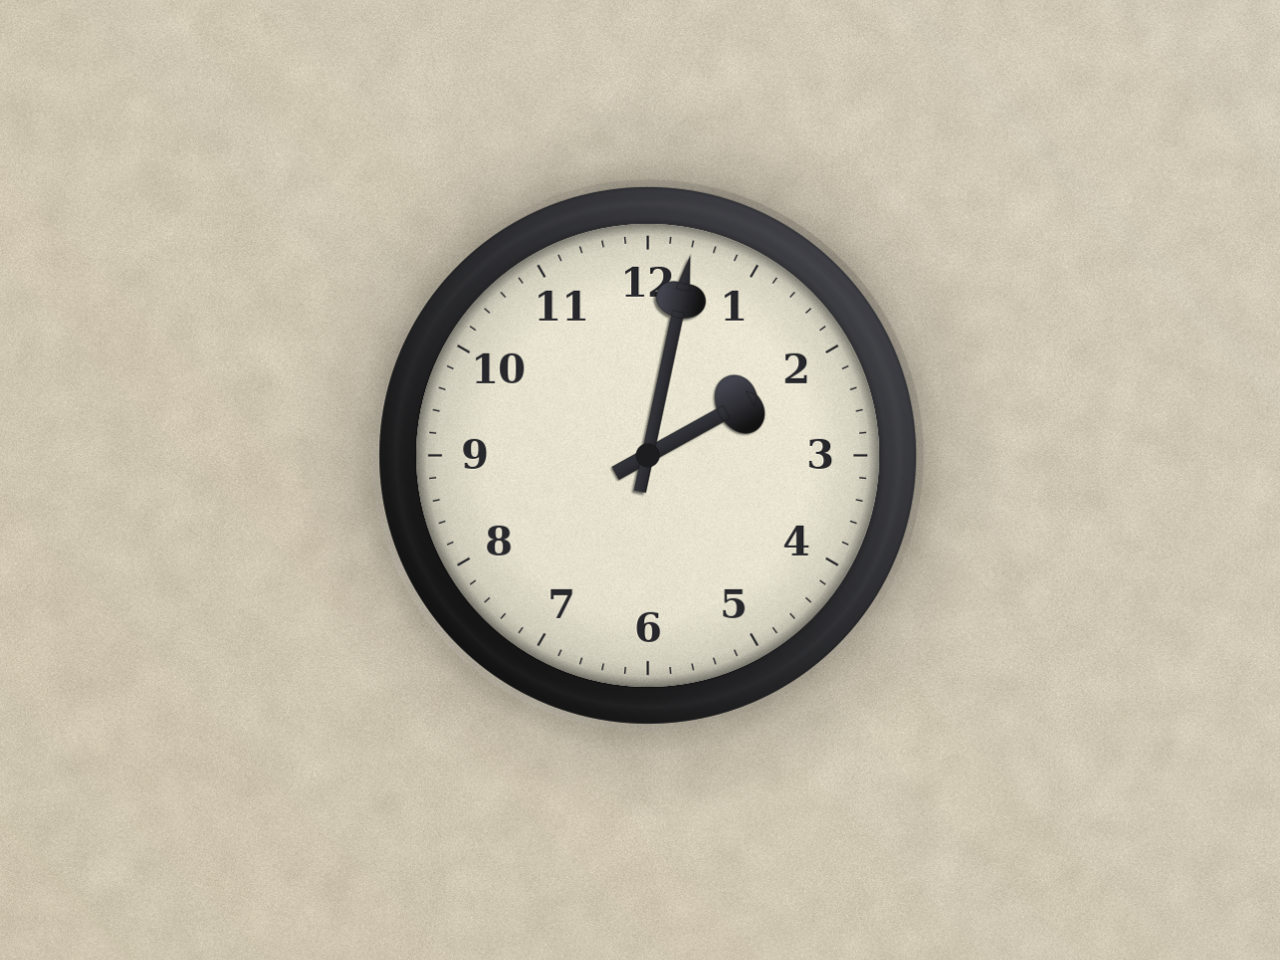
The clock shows 2.02
